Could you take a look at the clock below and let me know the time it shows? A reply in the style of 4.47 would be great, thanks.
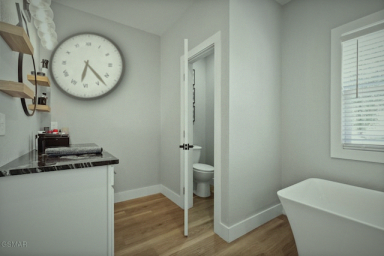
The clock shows 6.23
